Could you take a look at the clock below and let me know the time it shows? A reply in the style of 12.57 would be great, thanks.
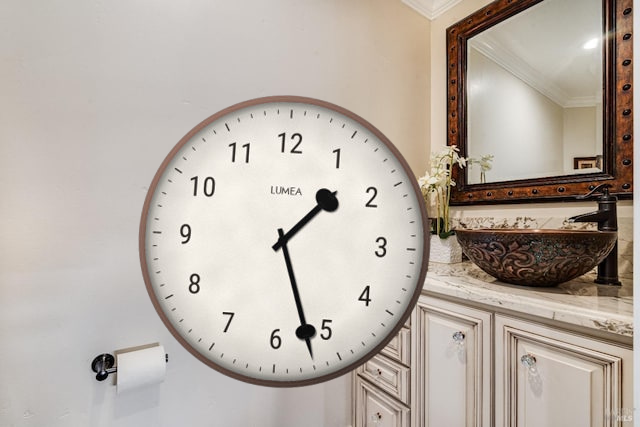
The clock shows 1.27
